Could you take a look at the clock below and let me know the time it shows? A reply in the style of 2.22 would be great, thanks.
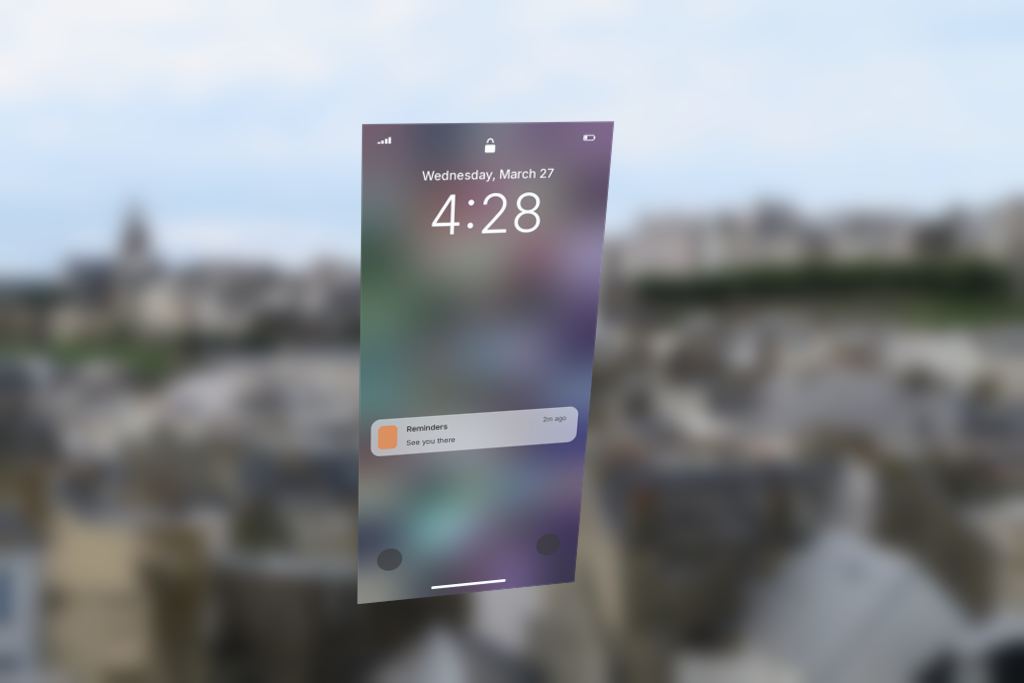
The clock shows 4.28
